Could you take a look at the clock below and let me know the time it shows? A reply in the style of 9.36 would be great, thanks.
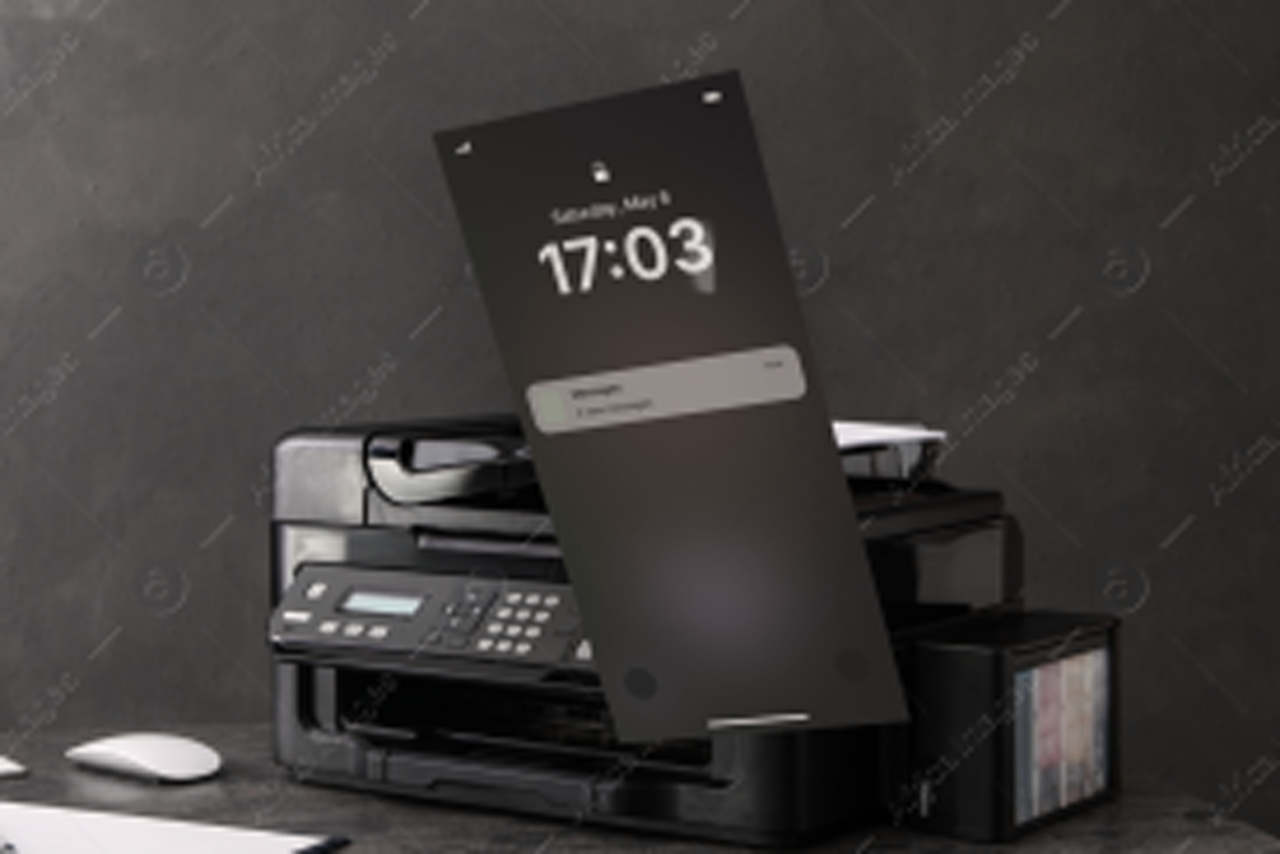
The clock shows 17.03
